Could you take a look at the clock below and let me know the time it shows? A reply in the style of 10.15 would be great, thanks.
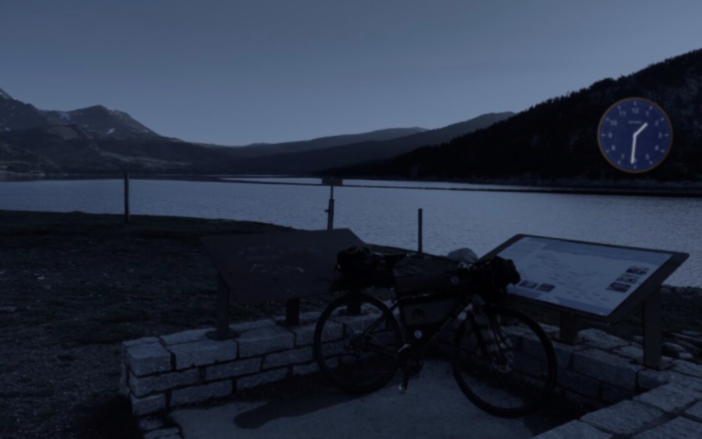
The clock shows 1.31
